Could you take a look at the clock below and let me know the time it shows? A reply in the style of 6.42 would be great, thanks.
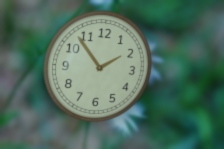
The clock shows 1.53
